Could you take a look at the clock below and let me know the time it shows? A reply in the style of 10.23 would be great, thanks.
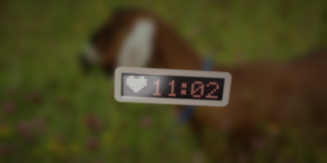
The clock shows 11.02
